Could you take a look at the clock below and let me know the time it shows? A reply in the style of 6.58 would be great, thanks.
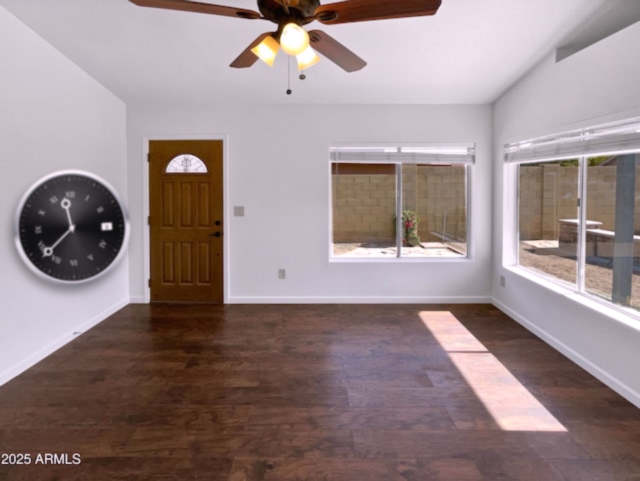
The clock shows 11.38
